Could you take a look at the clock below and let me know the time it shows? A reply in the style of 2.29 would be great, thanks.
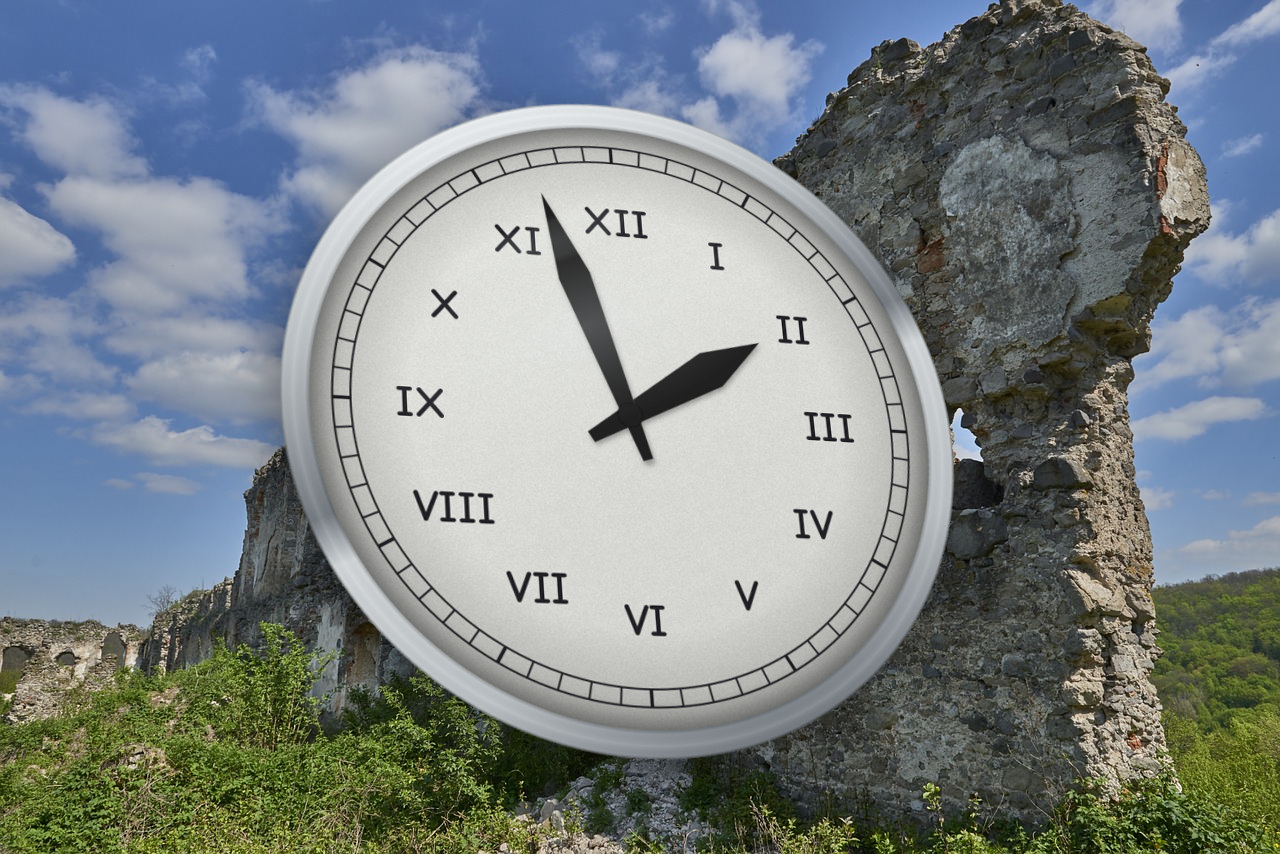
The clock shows 1.57
